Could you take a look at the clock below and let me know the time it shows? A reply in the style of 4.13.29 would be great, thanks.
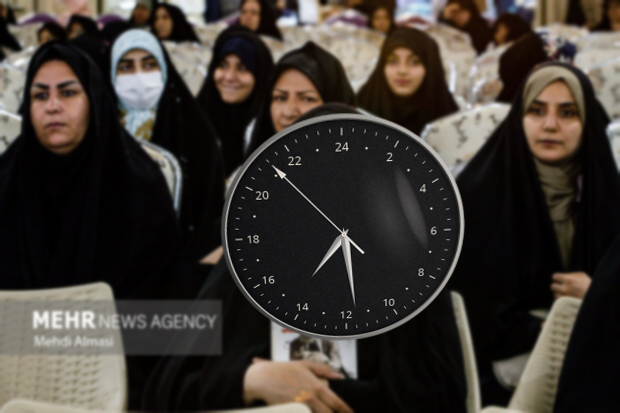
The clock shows 14.28.53
